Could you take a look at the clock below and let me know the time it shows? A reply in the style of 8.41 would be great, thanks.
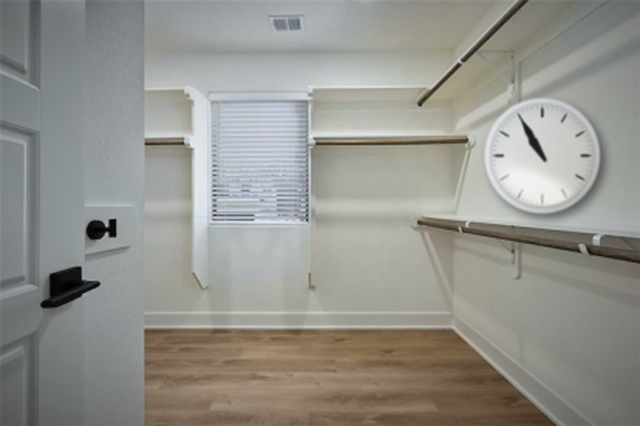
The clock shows 10.55
